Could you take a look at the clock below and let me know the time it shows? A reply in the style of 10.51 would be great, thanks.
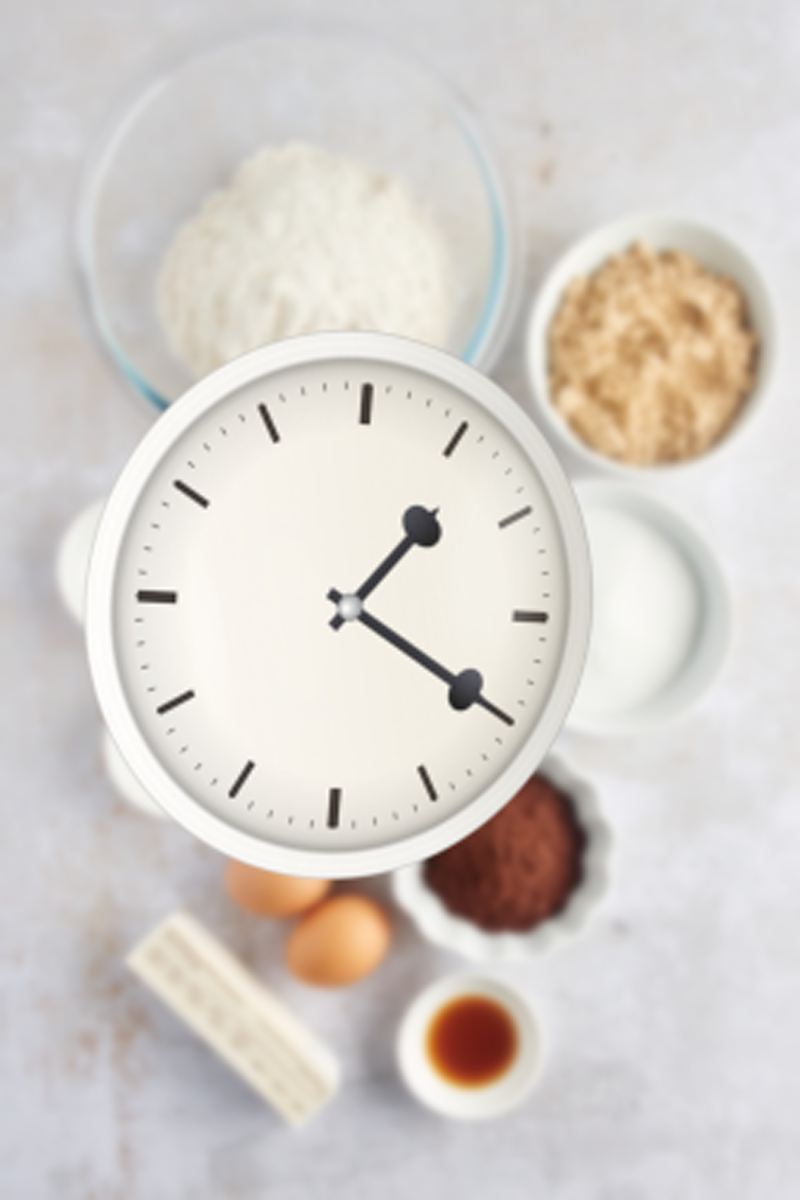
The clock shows 1.20
